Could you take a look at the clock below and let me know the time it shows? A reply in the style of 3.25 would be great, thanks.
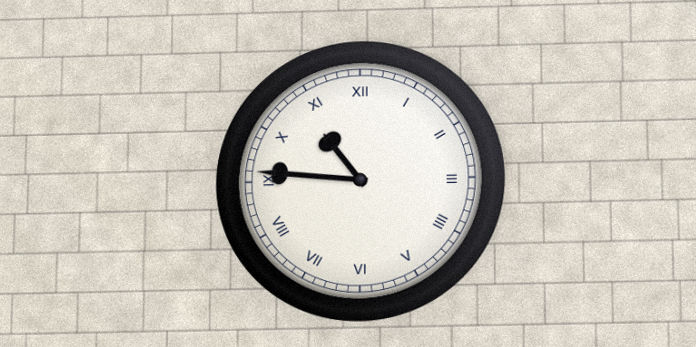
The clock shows 10.46
